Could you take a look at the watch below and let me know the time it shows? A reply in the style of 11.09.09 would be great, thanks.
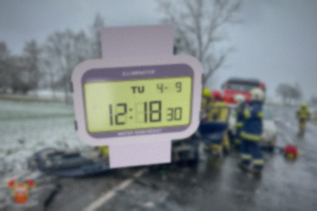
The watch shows 12.18.30
